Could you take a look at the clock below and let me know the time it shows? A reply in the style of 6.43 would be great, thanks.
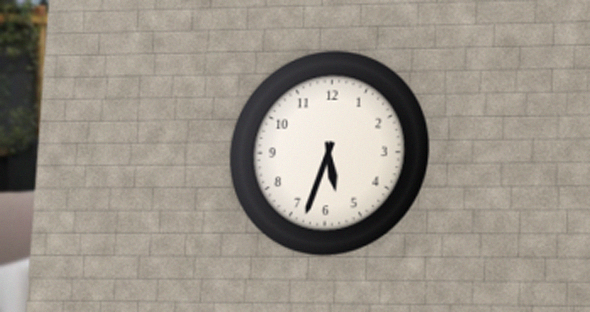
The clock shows 5.33
